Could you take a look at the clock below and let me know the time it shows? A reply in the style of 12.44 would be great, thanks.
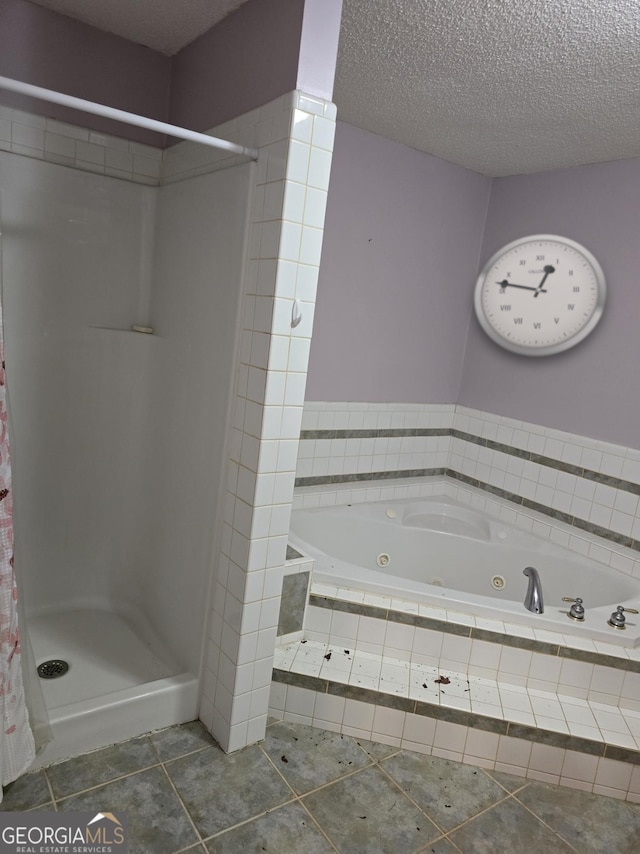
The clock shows 12.47
